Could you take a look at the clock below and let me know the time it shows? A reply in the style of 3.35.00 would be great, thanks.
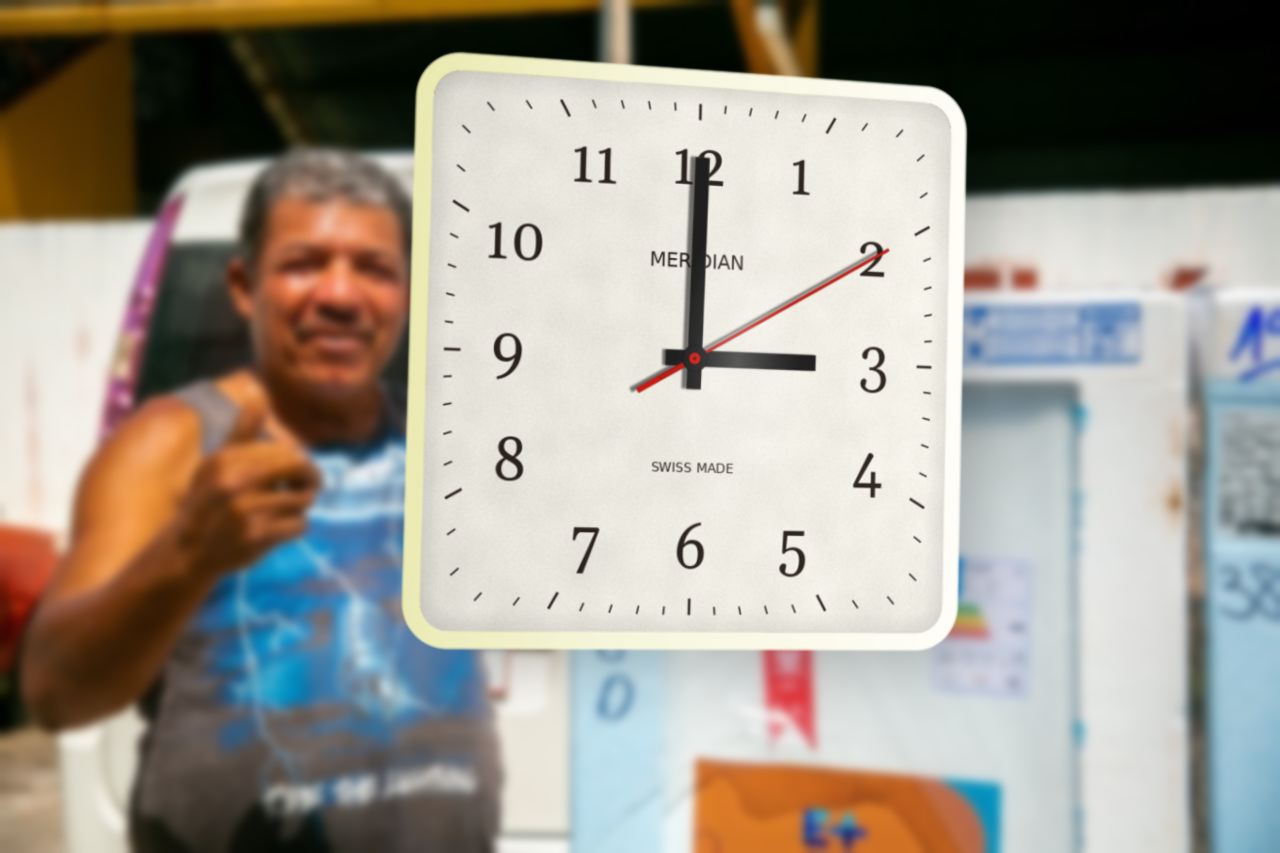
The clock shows 3.00.10
